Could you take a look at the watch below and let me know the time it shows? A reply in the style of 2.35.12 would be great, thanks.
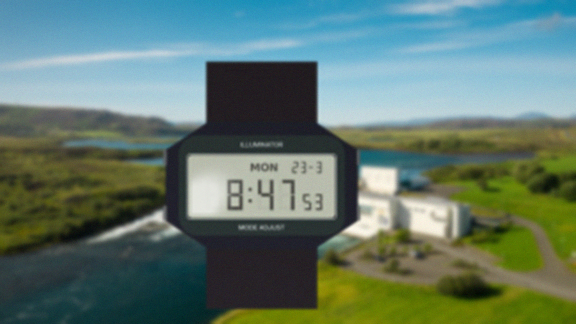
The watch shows 8.47.53
